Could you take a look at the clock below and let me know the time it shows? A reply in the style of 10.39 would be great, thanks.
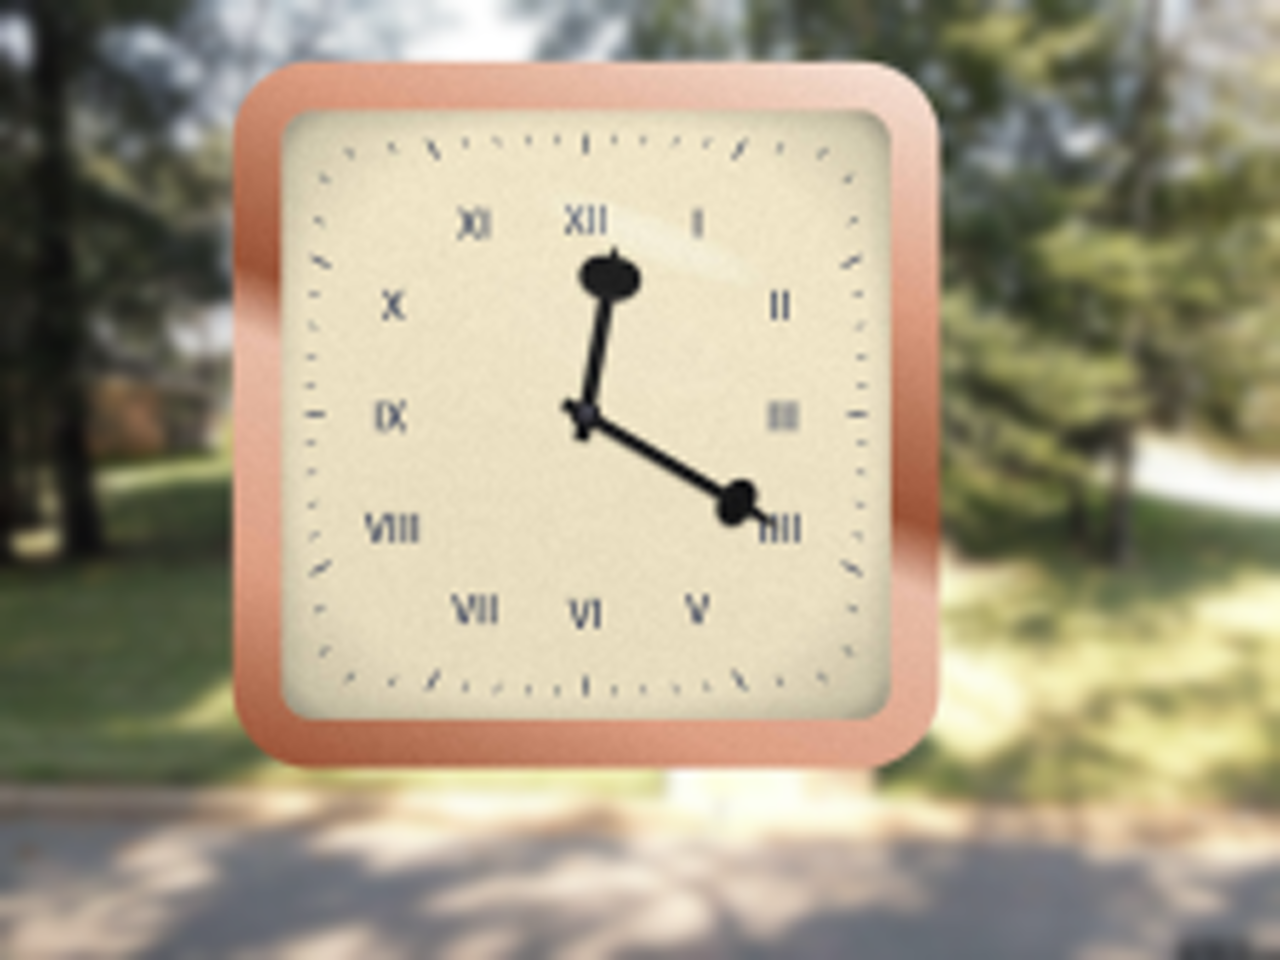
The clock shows 12.20
